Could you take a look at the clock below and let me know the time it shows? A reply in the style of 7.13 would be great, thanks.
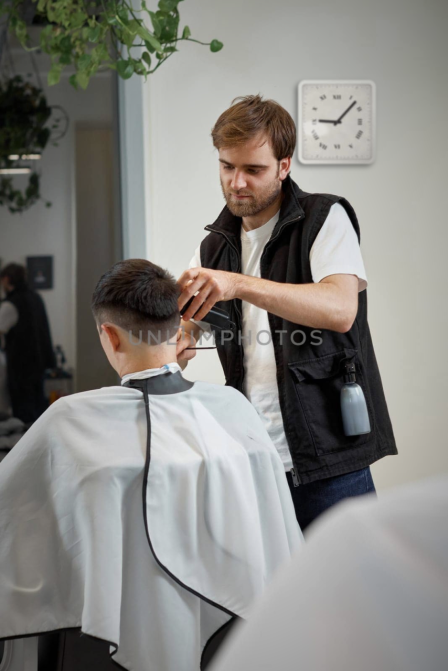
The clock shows 9.07
